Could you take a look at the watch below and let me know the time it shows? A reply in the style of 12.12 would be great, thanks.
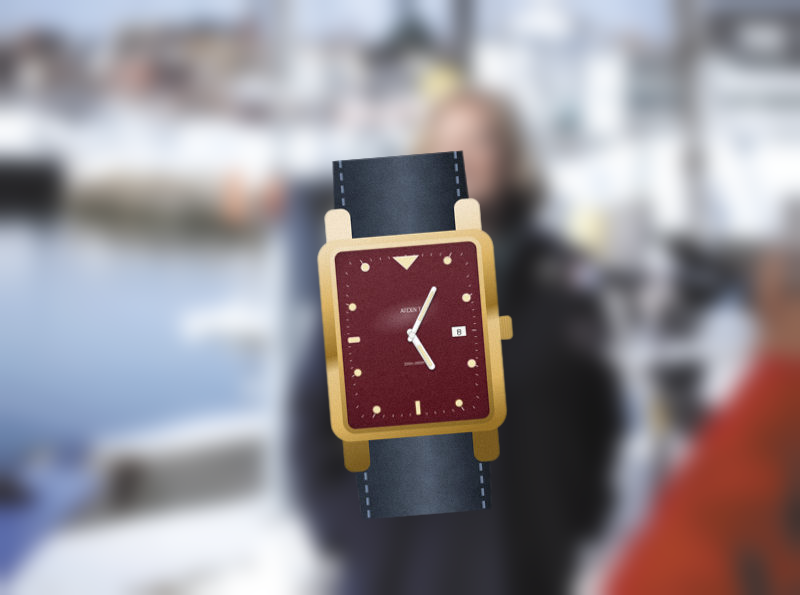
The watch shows 5.05
